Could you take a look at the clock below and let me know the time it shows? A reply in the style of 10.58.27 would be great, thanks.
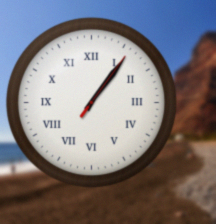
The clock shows 1.06.06
